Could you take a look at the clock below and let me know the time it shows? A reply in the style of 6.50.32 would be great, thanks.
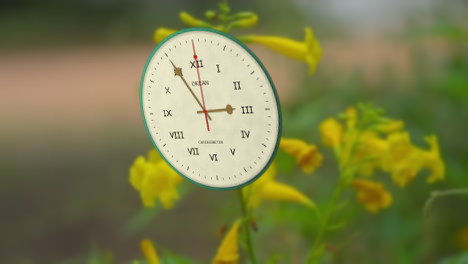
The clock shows 2.55.00
